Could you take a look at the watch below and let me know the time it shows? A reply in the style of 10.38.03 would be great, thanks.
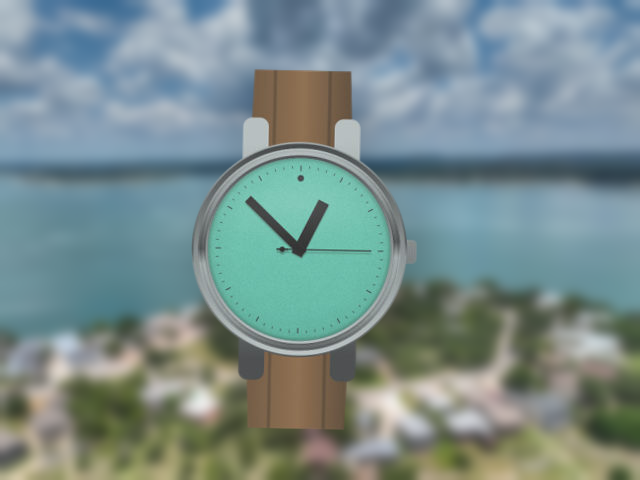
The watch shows 12.52.15
